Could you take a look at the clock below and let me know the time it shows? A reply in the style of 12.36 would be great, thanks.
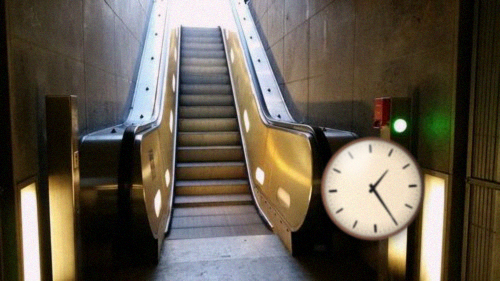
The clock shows 1.25
